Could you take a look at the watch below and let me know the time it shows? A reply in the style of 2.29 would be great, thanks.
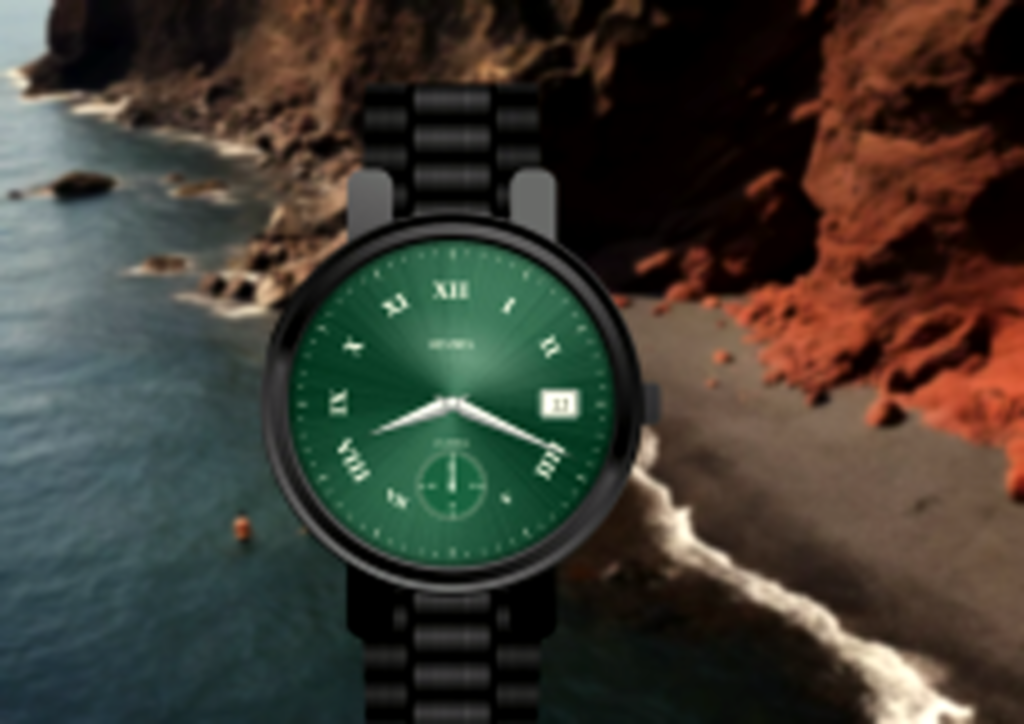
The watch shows 8.19
